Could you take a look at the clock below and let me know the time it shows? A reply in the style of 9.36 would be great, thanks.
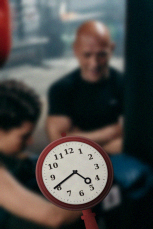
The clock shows 4.41
